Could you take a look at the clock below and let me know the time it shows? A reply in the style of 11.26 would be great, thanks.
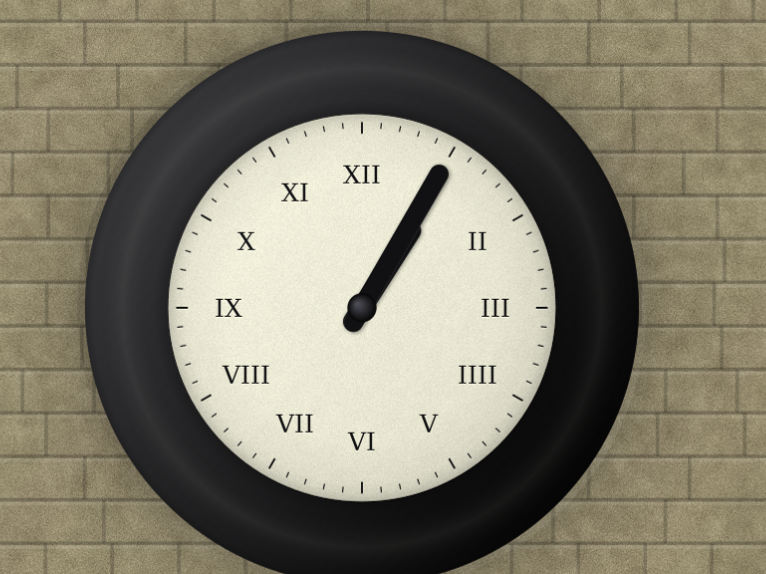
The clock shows 1.05
